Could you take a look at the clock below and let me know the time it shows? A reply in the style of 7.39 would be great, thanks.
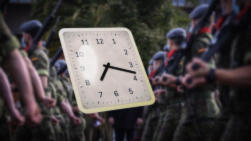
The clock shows 7.18
